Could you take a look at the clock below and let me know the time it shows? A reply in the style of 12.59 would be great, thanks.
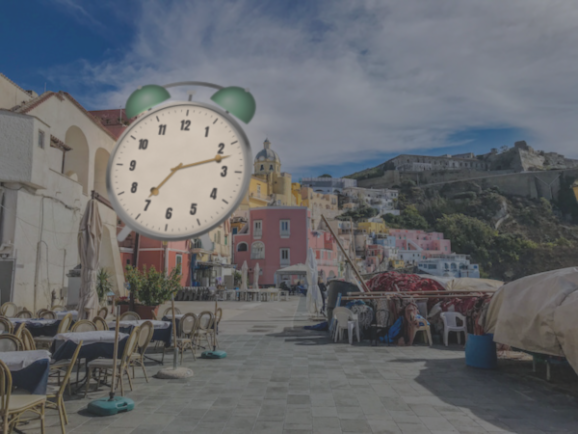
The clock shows 7.12
